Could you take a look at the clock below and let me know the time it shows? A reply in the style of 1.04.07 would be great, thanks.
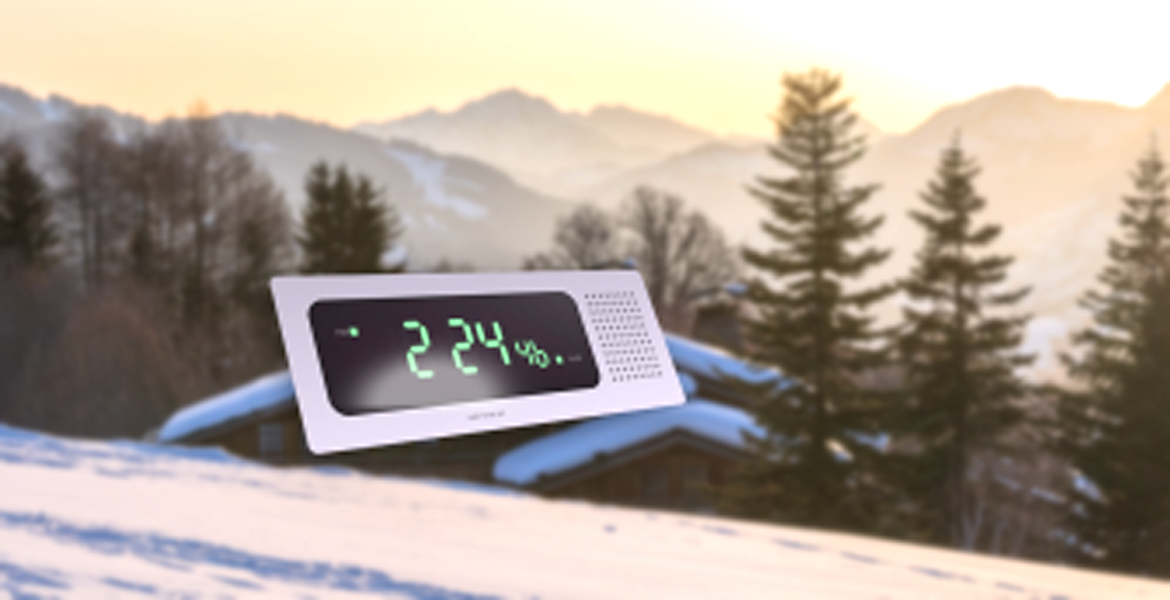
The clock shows 2.24.46
